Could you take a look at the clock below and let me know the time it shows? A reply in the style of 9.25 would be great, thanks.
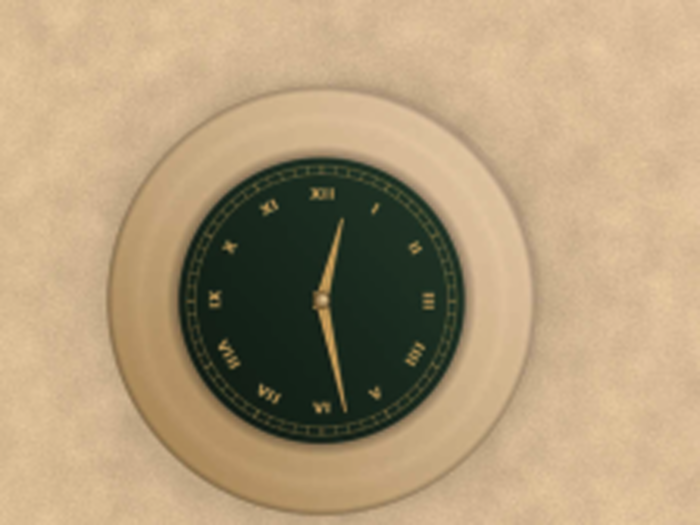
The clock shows 12.28
